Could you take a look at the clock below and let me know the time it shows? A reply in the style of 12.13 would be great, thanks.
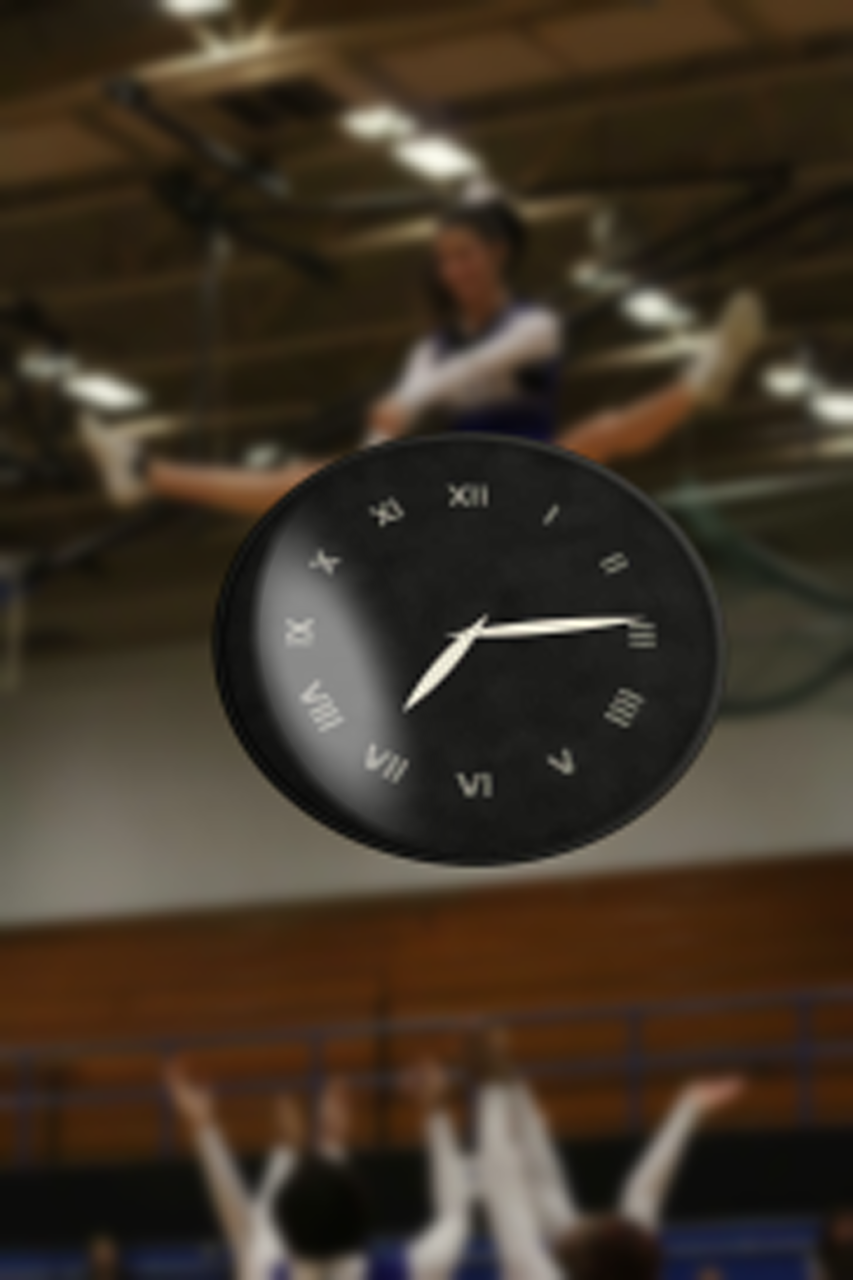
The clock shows 7.14
